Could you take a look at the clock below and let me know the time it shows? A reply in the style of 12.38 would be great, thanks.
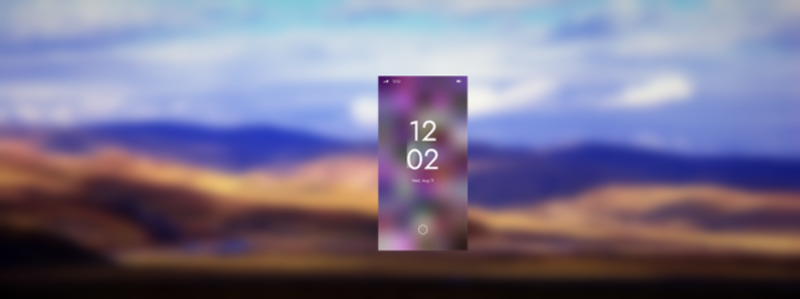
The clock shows 12.02
